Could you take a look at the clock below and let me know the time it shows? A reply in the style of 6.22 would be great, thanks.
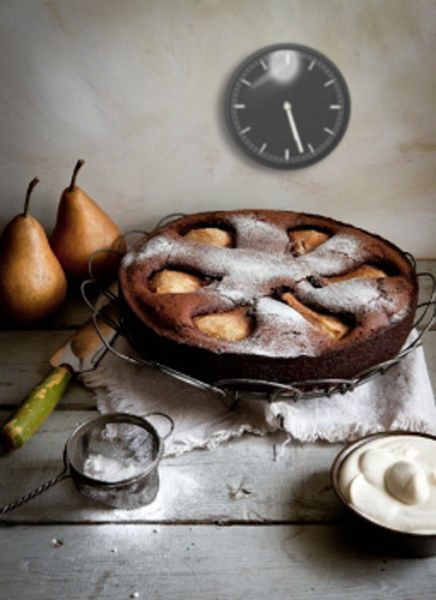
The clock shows 5.27
